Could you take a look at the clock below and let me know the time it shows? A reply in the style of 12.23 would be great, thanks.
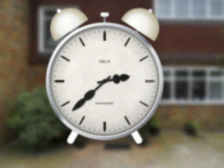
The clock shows 2.38
